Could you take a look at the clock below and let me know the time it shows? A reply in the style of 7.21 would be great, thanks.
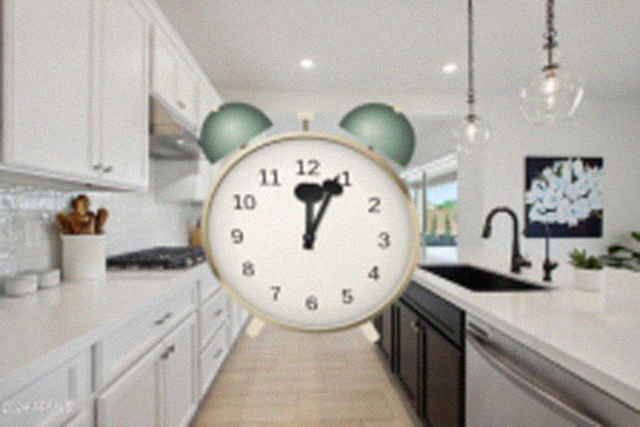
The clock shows 12.04
